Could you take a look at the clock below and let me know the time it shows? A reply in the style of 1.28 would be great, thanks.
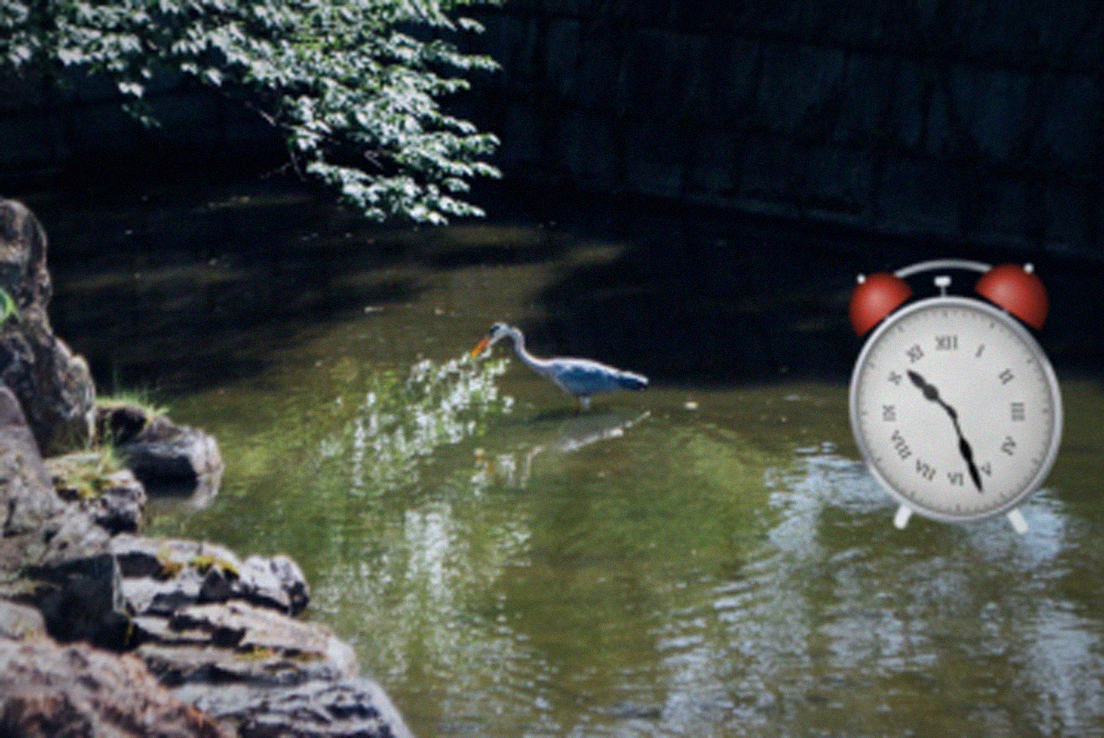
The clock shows 10.27
